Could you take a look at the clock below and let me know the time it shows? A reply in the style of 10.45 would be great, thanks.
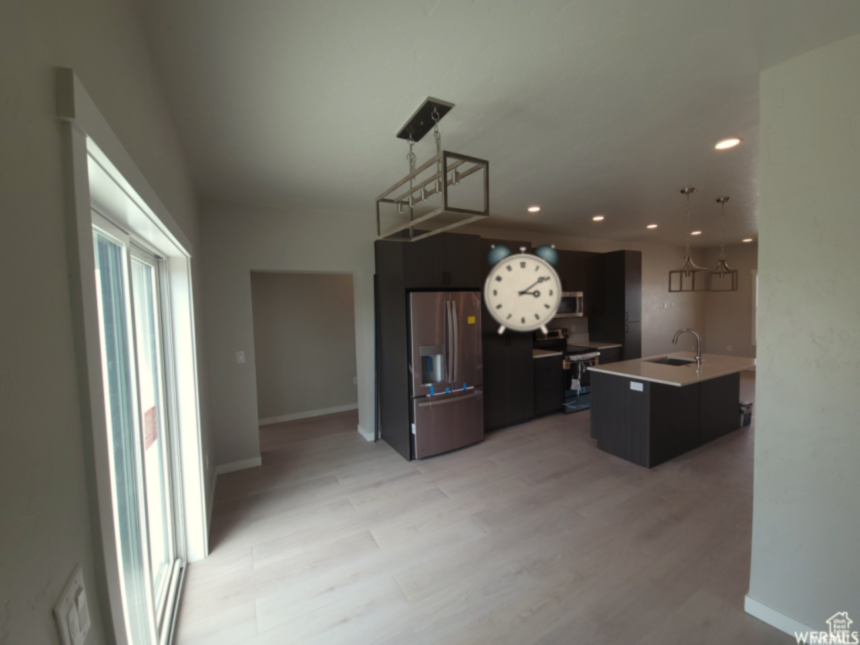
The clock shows 3.09
